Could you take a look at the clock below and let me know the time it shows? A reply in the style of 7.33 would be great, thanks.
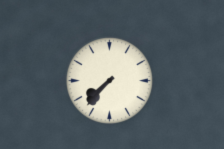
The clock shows 7.37
